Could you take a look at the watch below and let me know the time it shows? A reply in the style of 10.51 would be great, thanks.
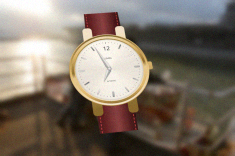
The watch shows 6.56
